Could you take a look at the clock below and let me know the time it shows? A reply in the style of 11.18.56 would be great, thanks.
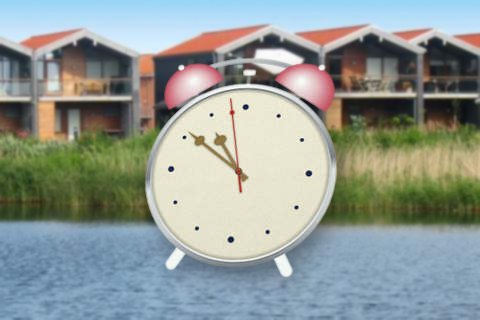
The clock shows 10.50.58
